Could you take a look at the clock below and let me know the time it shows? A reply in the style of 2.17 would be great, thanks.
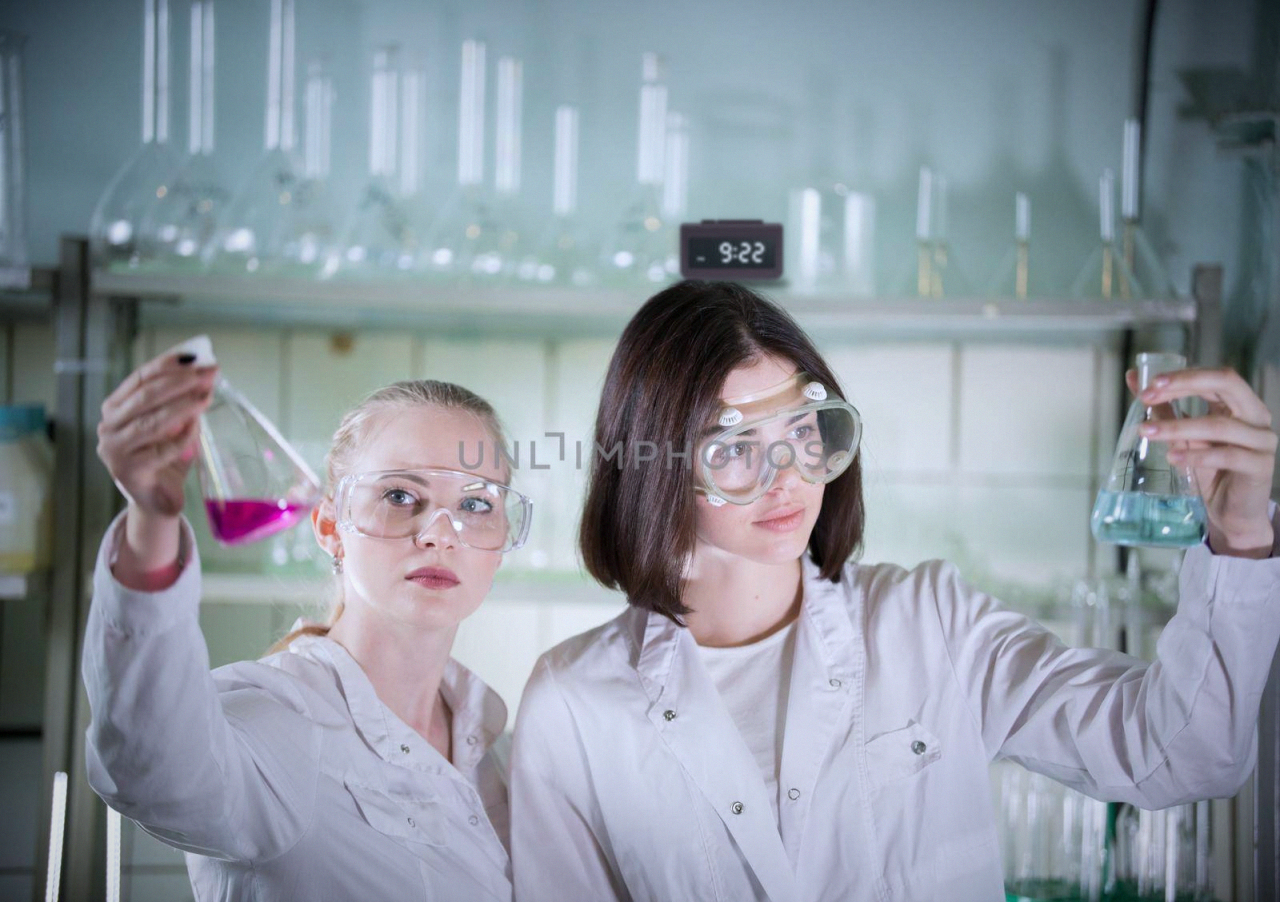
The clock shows 9.22
